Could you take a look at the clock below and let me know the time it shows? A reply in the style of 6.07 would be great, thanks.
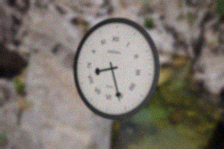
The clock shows 8.26
